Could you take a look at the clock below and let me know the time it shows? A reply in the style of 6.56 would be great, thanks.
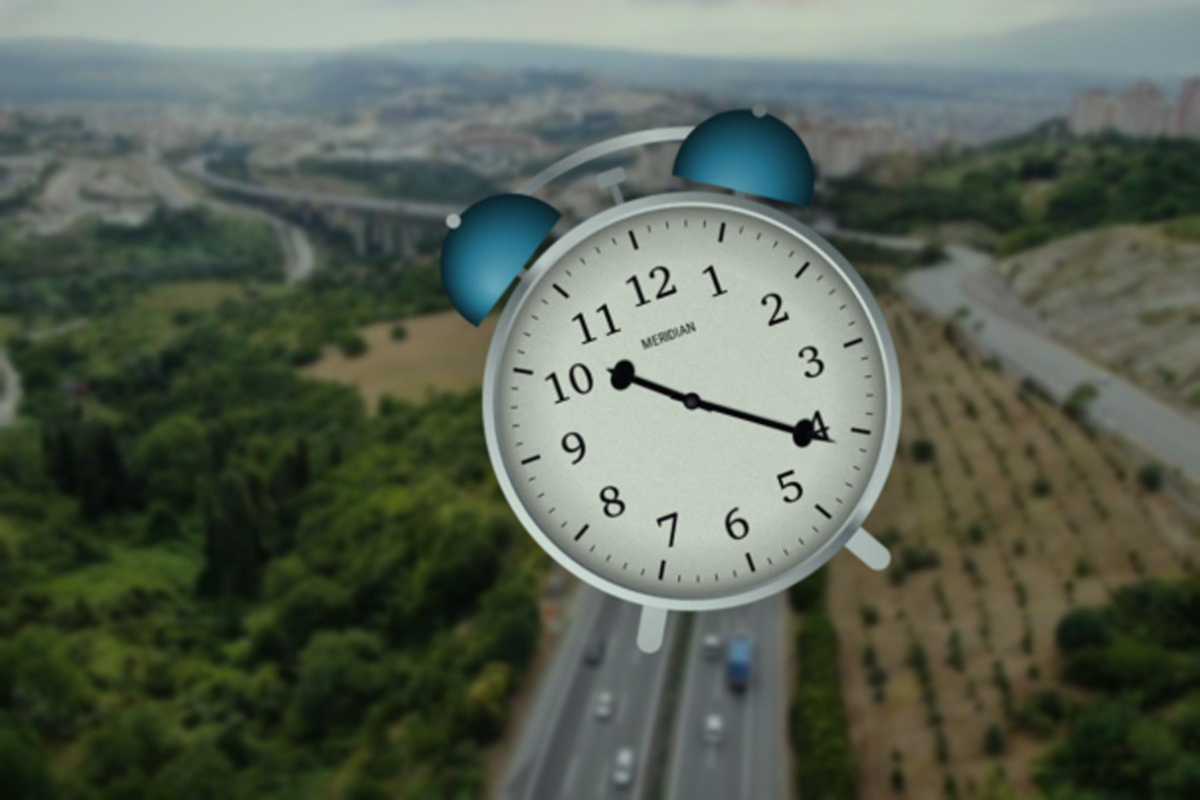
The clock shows 10.21
